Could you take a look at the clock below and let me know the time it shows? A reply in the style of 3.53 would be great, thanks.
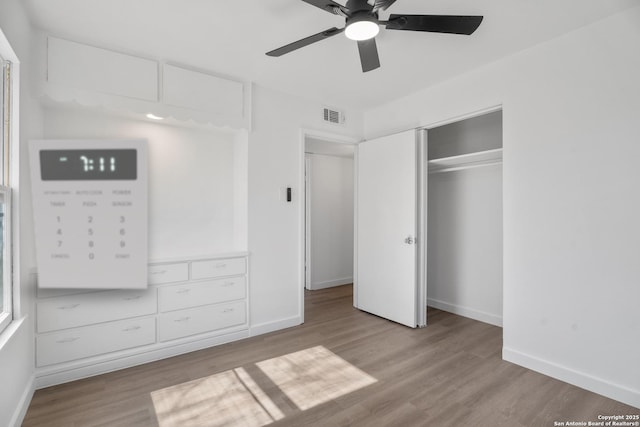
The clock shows 7.11
